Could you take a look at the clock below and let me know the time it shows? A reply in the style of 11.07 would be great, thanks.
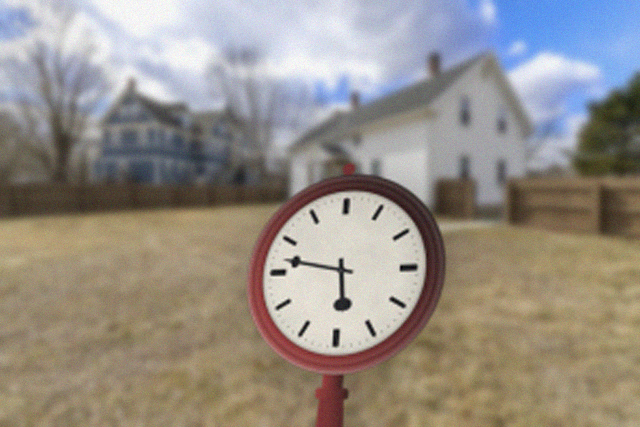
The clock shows 5.47
